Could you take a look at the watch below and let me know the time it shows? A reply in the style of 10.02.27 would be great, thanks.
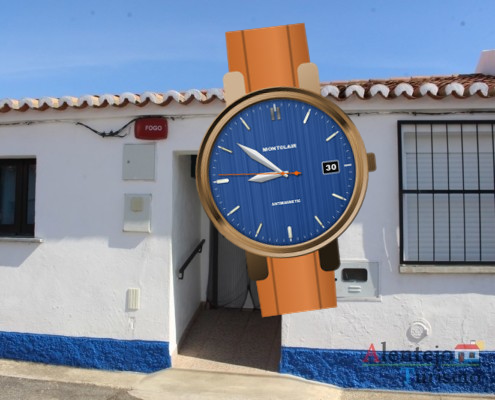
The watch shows 8.51.46
